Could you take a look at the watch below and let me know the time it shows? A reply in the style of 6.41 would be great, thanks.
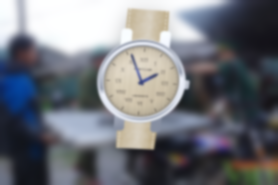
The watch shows 1.56
